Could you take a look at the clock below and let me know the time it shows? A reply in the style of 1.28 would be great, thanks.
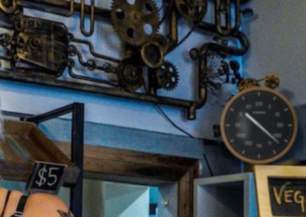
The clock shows 10.22
